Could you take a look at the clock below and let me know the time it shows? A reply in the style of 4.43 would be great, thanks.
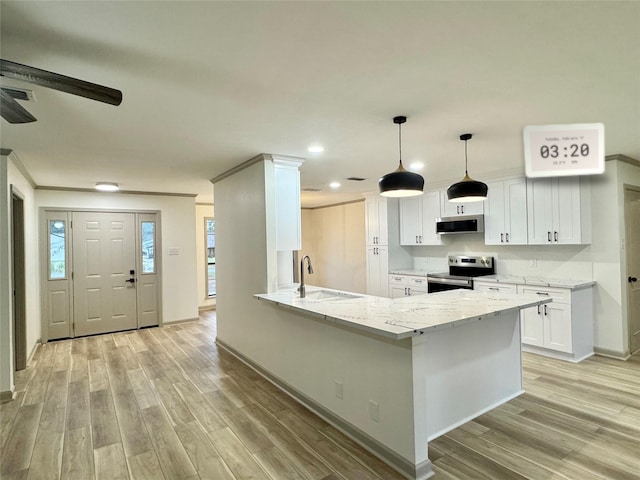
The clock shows 3.20
